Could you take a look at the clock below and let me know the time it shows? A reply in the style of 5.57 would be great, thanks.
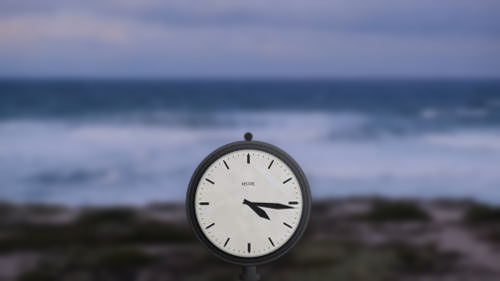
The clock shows 4.16
